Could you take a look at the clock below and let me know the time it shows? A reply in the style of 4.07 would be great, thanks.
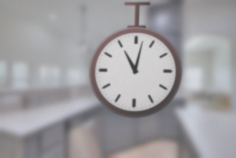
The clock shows 11.02
